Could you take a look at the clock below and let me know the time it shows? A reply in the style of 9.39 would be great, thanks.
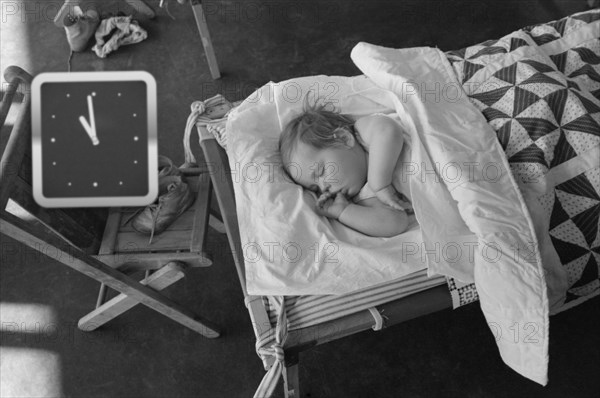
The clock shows 10.59
